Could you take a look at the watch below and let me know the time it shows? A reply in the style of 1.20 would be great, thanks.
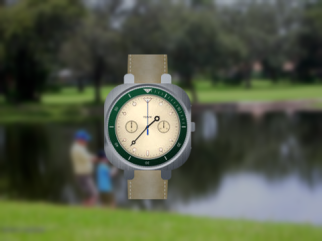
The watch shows 1.37
